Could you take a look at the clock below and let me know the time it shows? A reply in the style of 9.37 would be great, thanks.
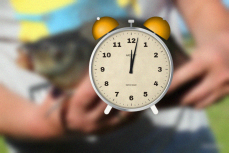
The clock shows 12.02
